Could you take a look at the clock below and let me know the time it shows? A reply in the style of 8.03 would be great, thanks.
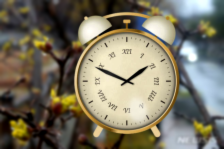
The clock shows 1.49
